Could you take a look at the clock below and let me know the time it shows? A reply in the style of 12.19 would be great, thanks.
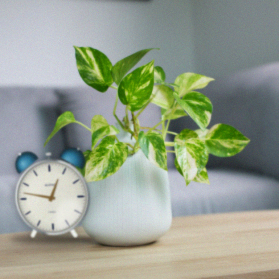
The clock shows 12.47
